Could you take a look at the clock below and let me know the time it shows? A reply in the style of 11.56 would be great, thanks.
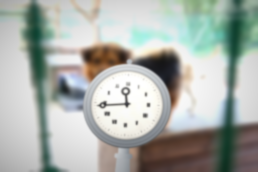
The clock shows 11.44
